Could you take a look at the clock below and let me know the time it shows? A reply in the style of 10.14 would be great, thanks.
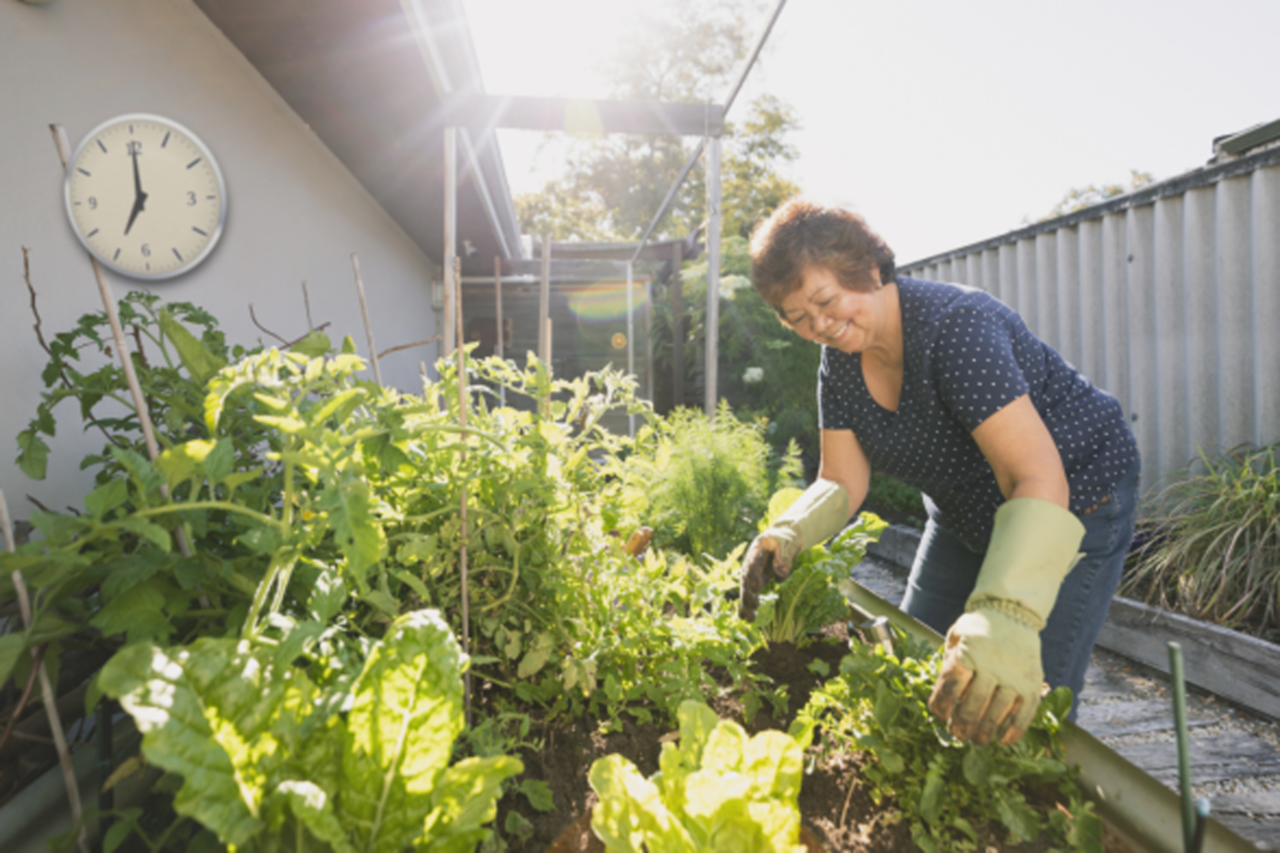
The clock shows 7.00
